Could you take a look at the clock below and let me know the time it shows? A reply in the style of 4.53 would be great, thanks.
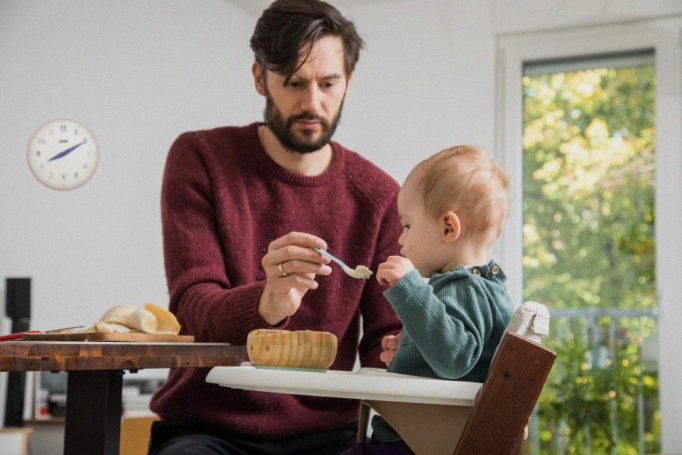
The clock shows 8.10
